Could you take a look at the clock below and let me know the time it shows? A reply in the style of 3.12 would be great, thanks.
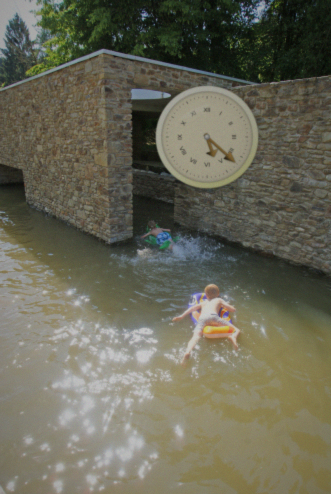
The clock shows 5.22
